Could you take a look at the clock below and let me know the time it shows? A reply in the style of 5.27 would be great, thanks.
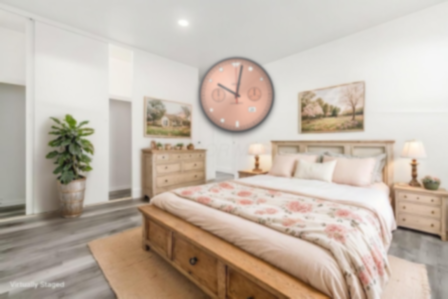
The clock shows 10.02
